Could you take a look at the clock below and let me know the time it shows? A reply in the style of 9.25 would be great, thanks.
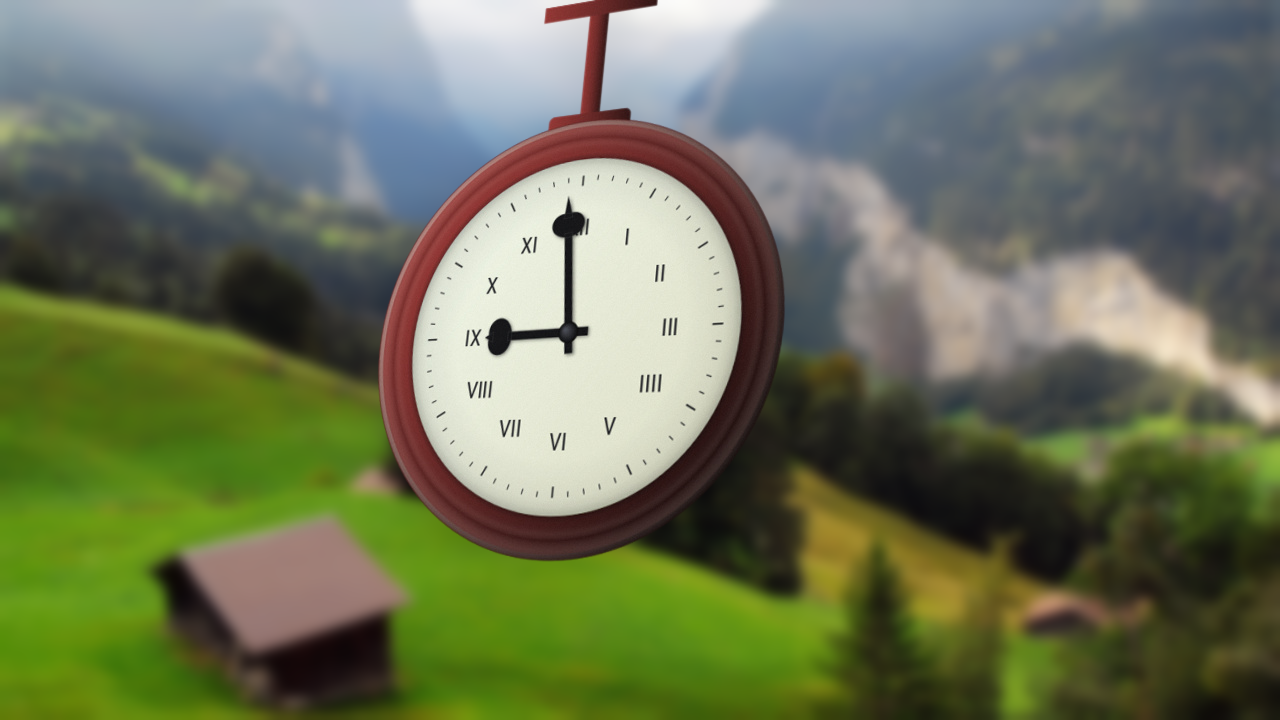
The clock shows 8.59
